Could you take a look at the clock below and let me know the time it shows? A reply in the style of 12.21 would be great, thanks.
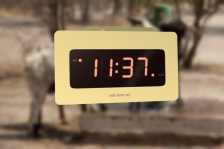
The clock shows 11.37
